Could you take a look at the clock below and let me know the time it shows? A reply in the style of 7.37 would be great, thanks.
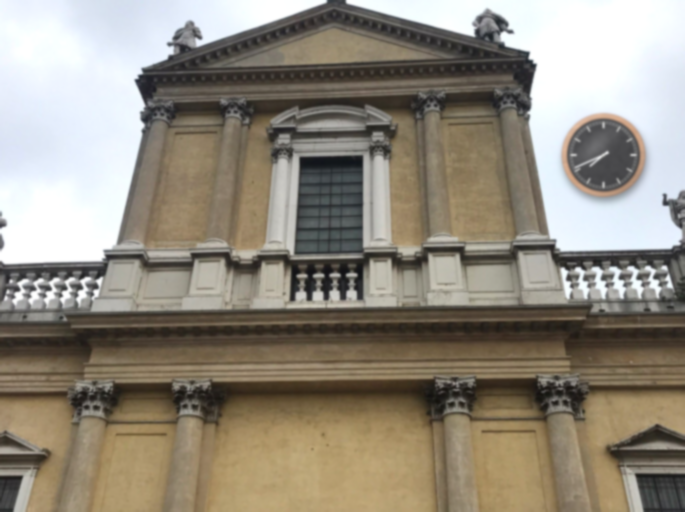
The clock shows 7.41
